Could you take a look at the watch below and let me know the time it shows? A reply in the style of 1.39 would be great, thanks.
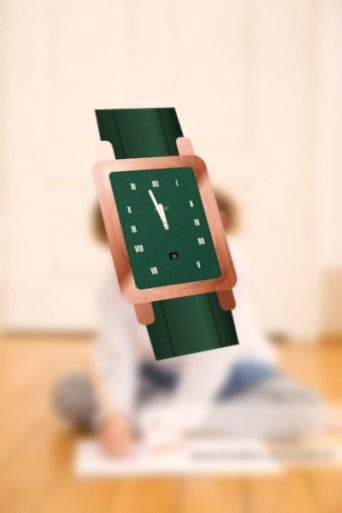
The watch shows 11.58
